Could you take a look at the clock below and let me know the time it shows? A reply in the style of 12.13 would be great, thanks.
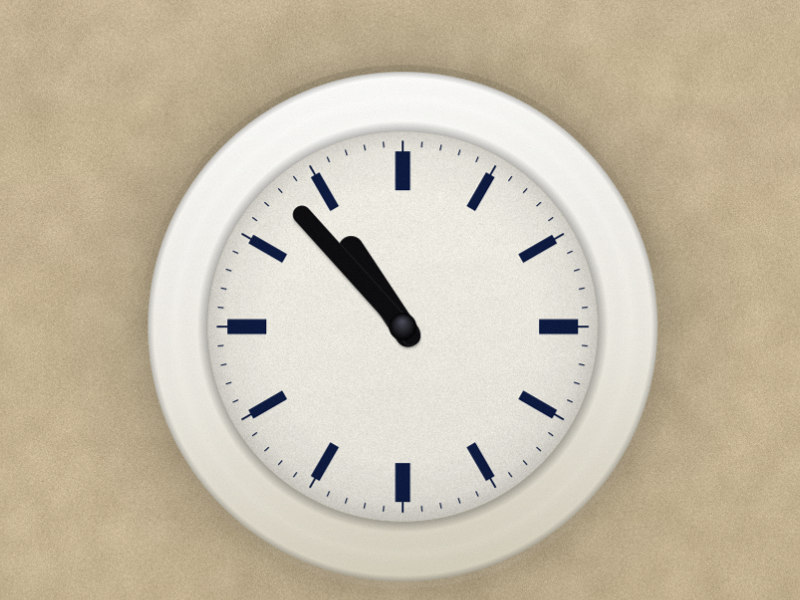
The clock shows 10.53
